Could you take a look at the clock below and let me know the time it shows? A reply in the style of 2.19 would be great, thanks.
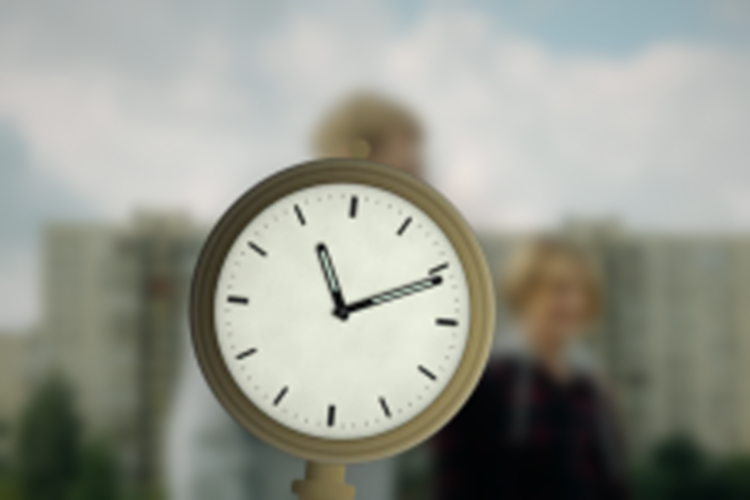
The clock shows 11.11
